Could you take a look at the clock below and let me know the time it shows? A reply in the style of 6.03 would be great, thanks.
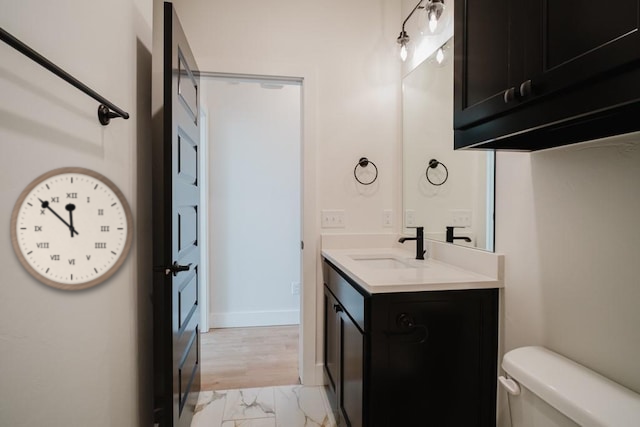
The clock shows 11.52
